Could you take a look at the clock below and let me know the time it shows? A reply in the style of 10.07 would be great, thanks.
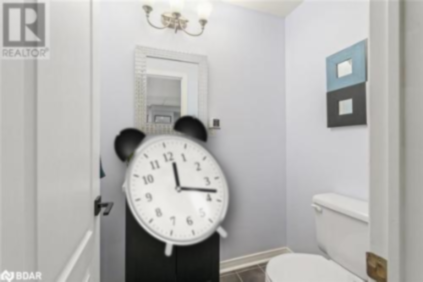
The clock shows 12.18
